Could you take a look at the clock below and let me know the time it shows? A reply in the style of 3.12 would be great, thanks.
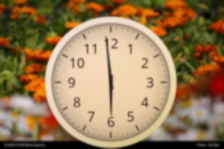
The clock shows 5.59
